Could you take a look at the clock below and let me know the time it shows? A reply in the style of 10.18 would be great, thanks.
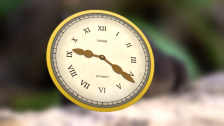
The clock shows 9.21
